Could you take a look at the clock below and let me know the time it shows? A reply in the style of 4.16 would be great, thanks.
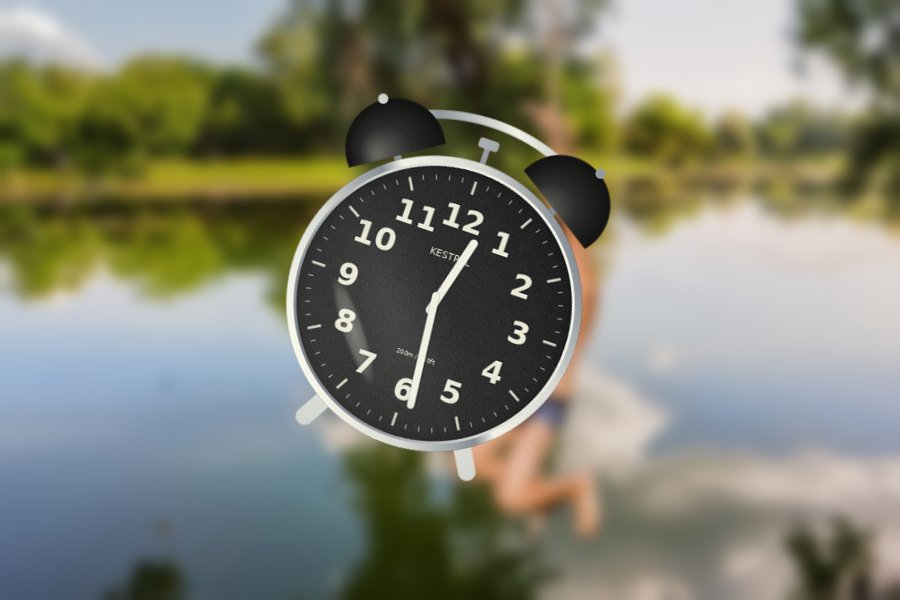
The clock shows 12.29
